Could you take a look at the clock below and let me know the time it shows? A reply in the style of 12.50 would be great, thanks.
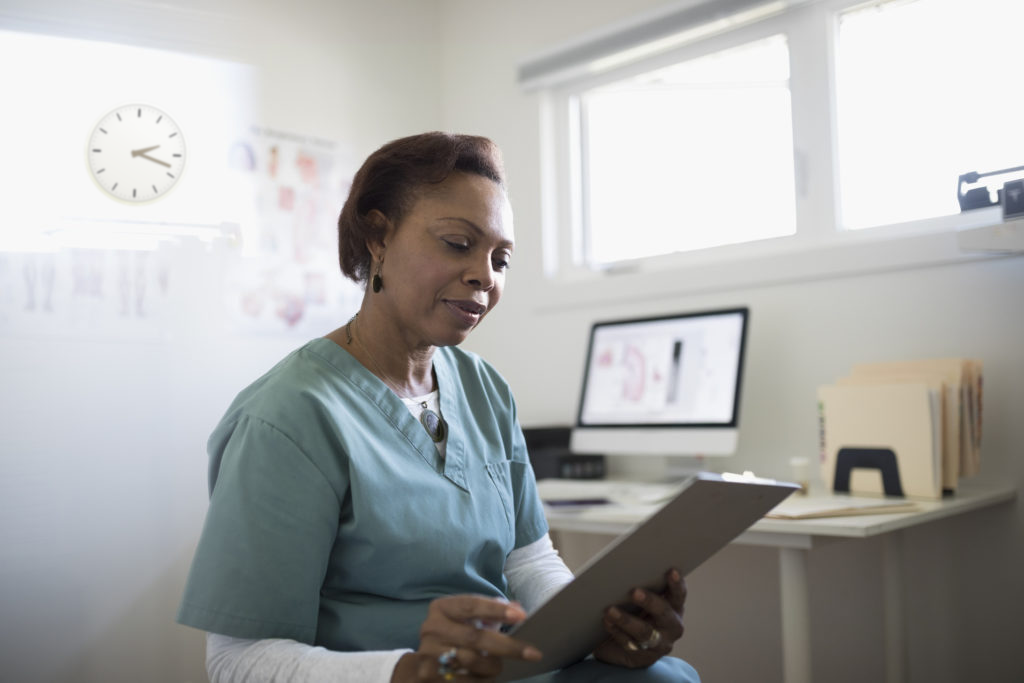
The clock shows 2.18
